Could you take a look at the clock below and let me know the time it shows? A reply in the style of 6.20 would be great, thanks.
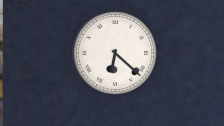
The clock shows 6.22
